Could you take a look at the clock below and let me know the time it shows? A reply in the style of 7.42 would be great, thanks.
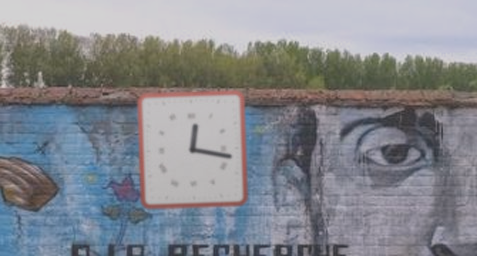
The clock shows 12.17
